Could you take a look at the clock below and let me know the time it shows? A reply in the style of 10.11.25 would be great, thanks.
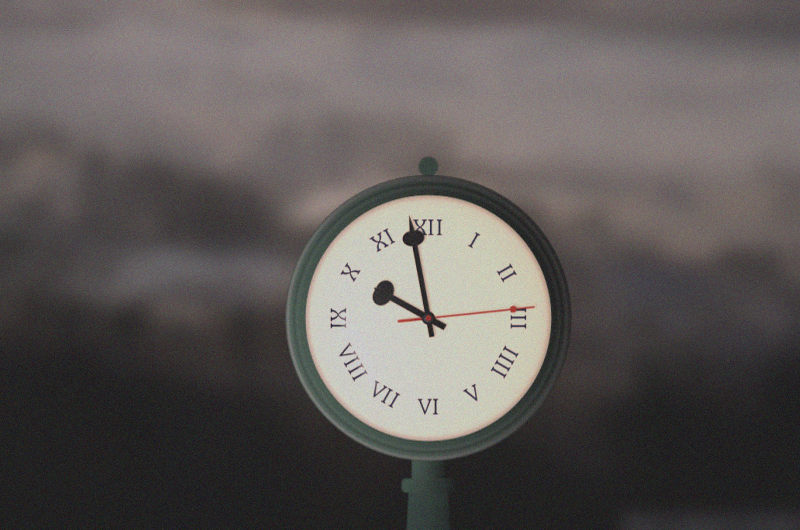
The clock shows 9.58.14
